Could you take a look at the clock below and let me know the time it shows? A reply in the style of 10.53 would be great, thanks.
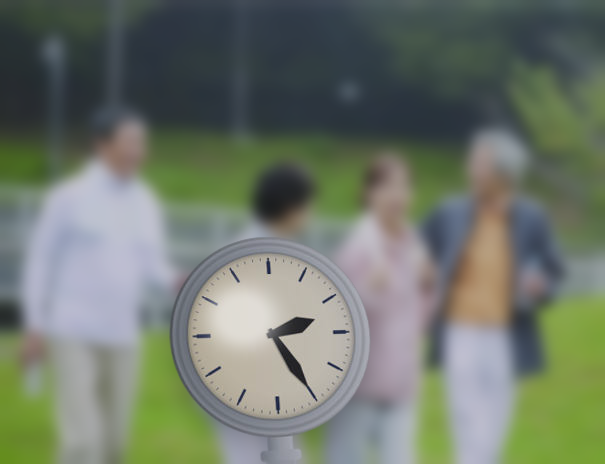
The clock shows 2.25
